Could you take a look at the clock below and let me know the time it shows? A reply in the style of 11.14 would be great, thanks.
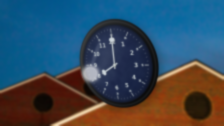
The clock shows 8.00
